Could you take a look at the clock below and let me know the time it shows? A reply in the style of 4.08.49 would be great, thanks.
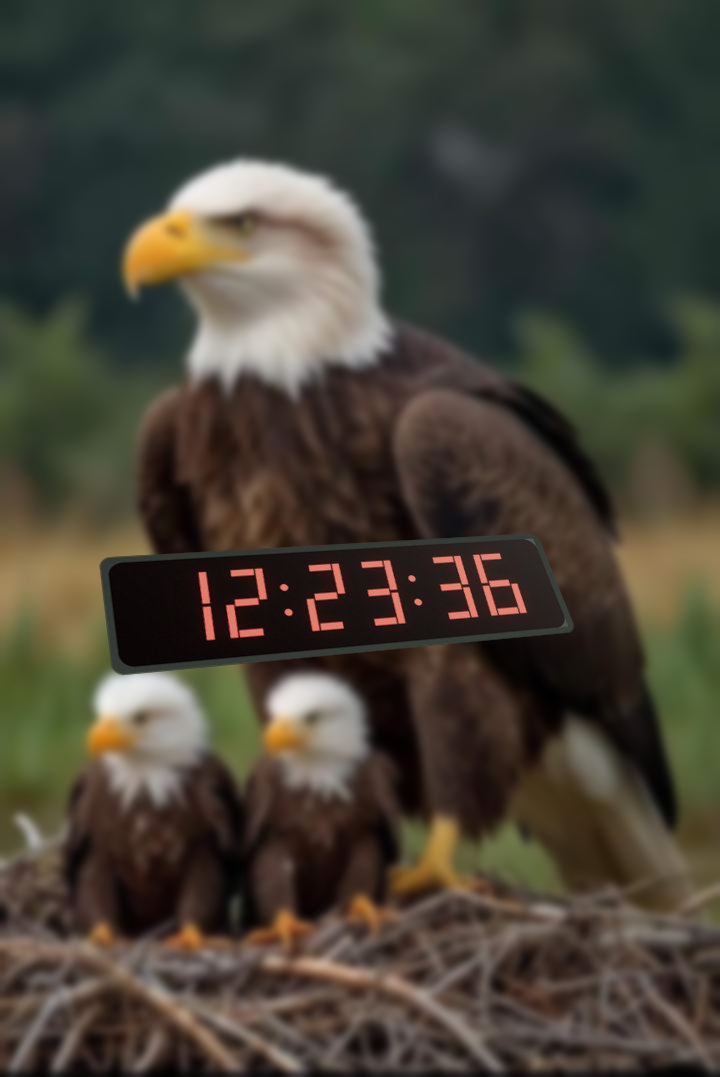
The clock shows 12.23.36
